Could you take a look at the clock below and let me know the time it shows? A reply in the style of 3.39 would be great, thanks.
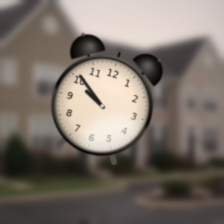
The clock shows 9.51
